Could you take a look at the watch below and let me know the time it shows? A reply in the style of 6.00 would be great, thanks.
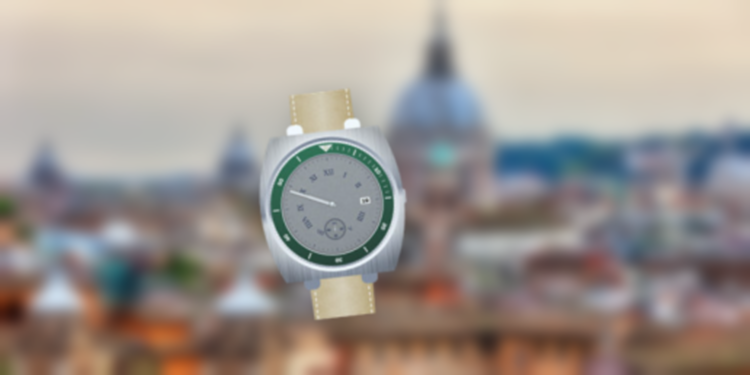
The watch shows 9.49
